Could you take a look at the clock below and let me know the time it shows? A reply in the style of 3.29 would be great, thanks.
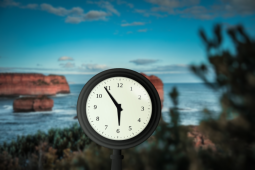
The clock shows 5.54
